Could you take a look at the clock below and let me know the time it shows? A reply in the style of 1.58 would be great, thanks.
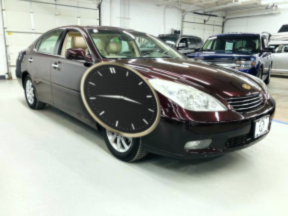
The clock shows 3.46
